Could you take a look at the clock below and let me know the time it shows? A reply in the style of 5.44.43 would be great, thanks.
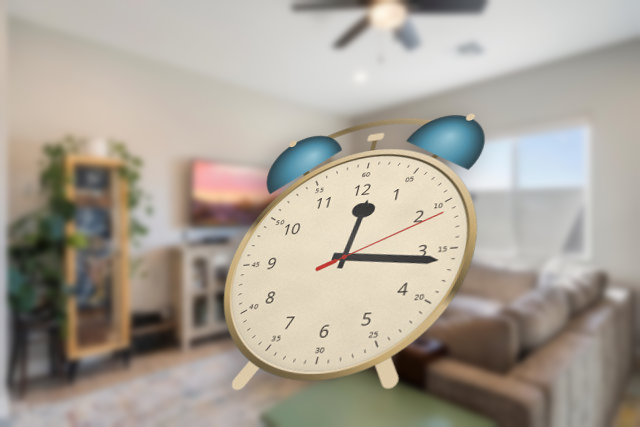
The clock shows 12.16.11
